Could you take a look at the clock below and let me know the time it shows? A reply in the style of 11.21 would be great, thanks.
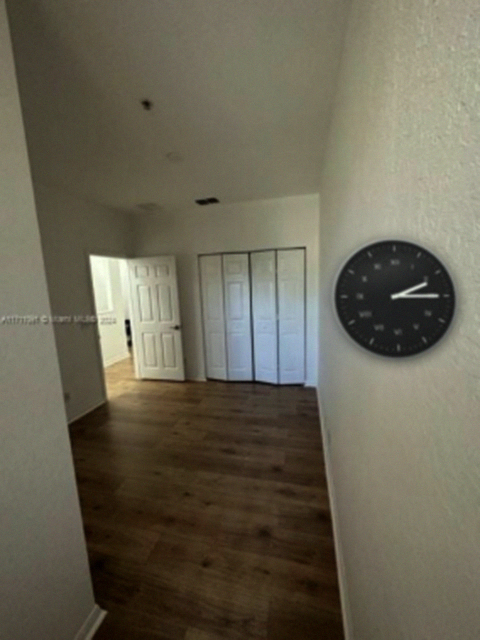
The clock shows 2.15
